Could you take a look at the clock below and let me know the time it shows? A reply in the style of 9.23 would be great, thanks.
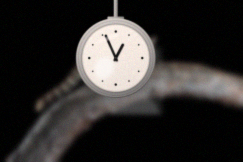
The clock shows 12.56
